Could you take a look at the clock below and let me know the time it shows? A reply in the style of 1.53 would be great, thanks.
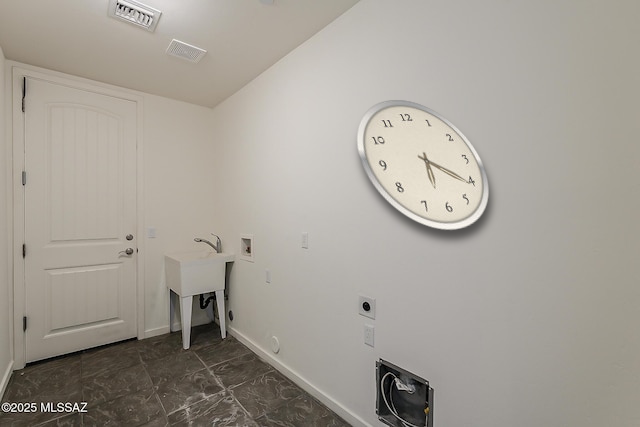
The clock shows 6.21
